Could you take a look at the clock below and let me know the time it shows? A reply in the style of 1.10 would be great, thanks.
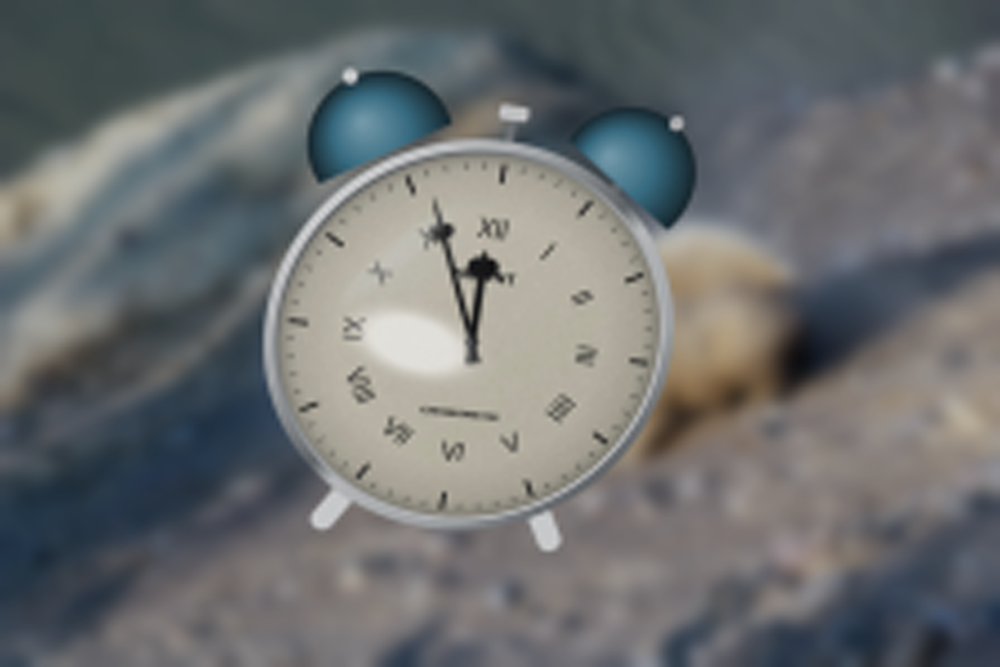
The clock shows 11.56
